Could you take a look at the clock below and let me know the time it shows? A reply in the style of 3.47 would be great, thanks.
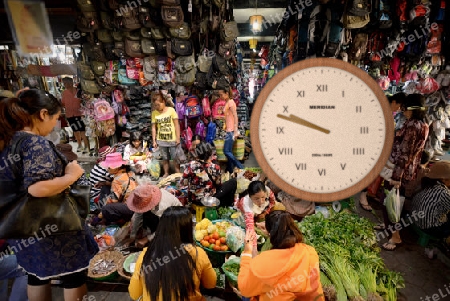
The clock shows 9.48
